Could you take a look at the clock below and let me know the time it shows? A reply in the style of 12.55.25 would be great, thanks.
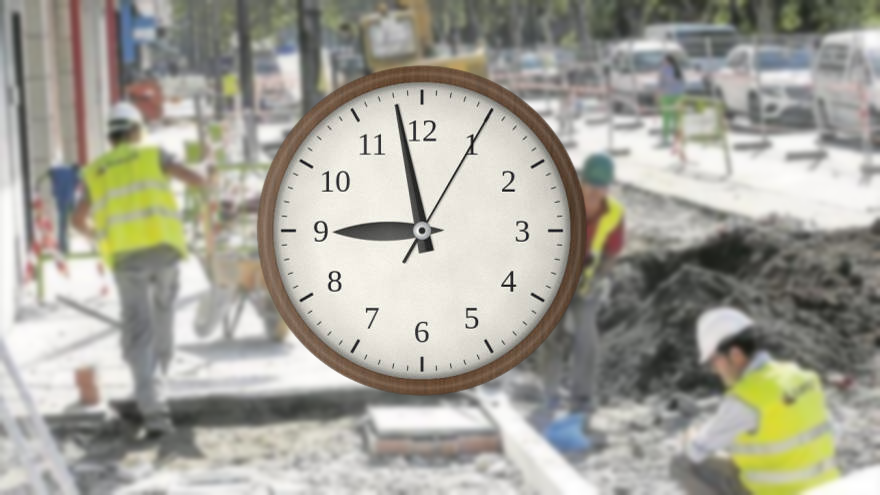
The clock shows 8.58.05
